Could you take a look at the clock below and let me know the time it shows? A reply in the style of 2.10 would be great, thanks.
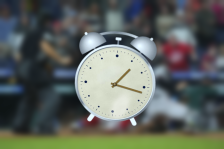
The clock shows 1.17
